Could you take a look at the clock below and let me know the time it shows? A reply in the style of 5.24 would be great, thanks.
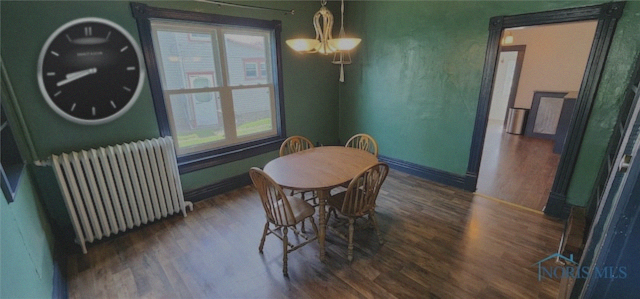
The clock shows 8.42
